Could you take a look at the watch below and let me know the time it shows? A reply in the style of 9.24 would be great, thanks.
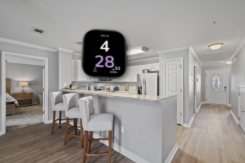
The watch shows 4.28
